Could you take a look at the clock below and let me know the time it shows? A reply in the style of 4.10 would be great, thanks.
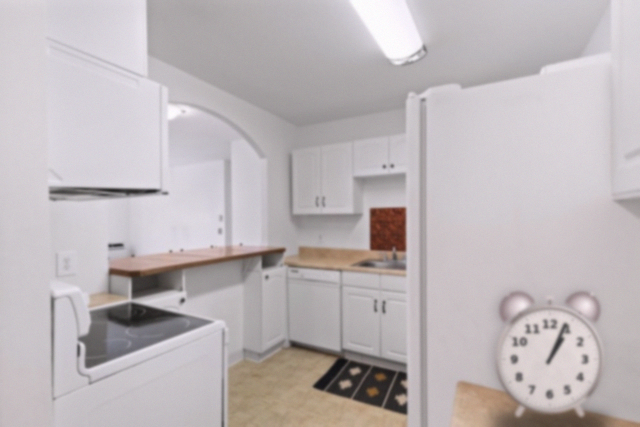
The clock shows 1.04
